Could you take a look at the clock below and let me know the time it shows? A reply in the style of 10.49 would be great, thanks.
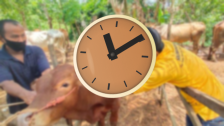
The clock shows 11.09
